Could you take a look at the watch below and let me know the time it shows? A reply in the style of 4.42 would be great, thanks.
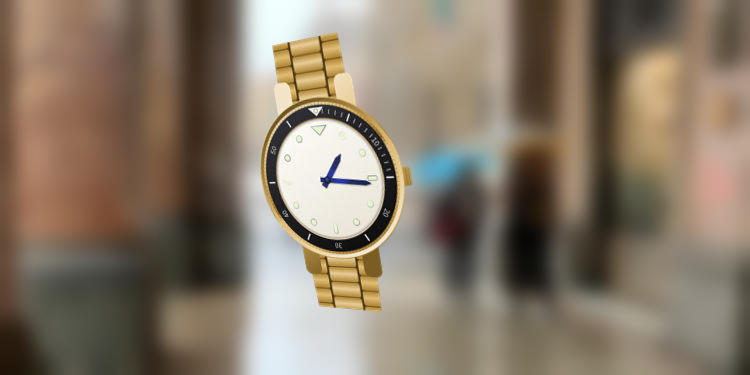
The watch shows 1.16
